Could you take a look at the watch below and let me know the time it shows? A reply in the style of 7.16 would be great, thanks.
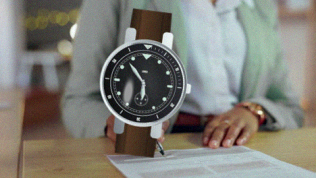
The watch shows 5.53
